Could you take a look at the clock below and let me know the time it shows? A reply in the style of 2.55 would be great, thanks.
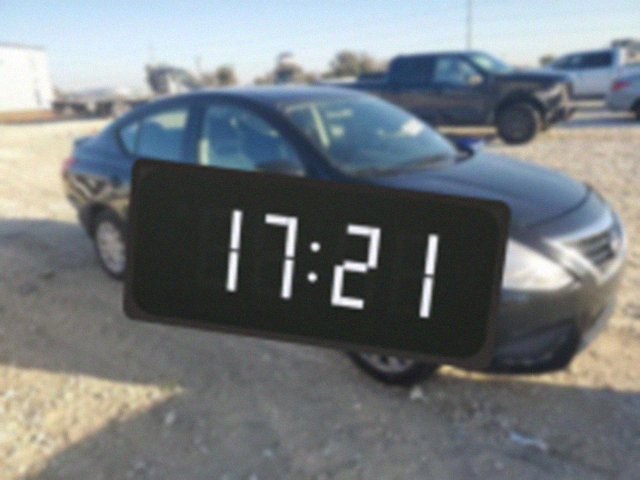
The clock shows 17.21
